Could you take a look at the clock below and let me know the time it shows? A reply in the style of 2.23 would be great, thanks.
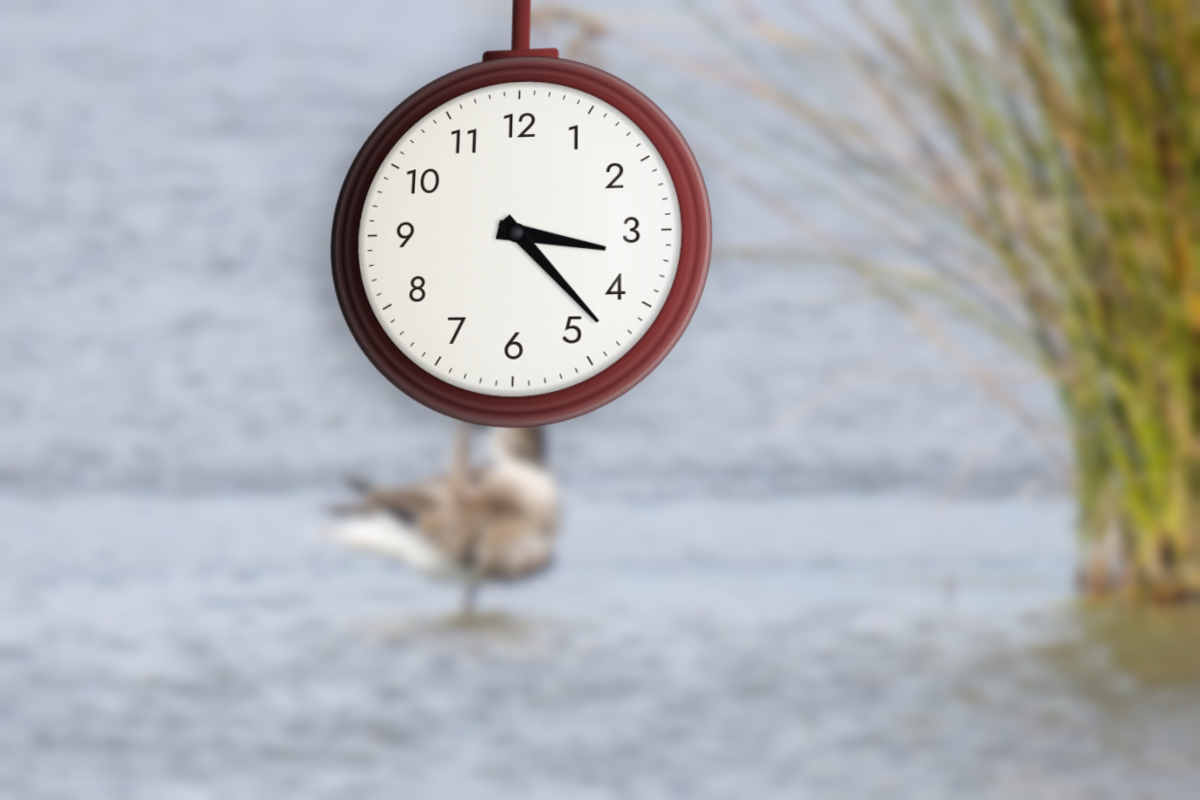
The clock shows 3.23
